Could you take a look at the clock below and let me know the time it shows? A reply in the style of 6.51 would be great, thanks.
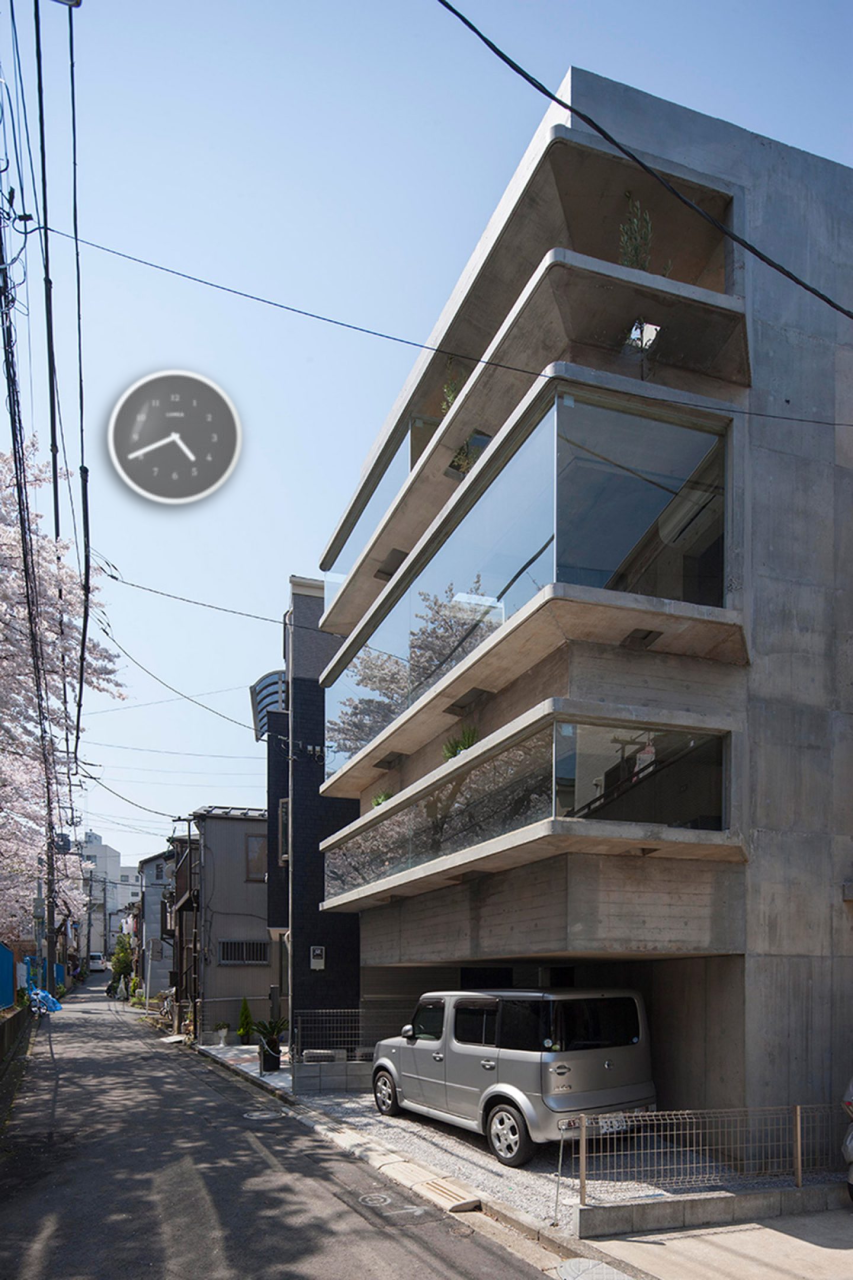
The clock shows 4.41
